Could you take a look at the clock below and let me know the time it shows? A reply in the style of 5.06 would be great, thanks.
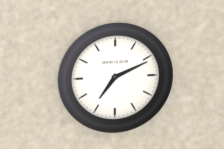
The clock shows 7.11
